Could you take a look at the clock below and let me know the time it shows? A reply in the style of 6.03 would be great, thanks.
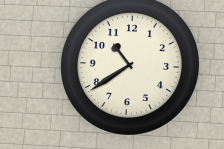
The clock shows 10.39
